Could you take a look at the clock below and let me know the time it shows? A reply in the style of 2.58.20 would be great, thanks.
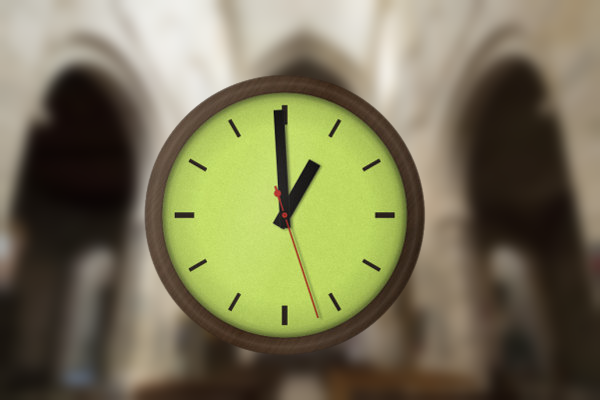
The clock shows 12.59.27
